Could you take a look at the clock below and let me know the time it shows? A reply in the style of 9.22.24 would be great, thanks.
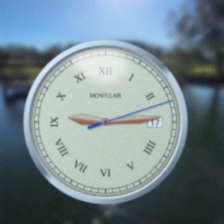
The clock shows 9.14.12
